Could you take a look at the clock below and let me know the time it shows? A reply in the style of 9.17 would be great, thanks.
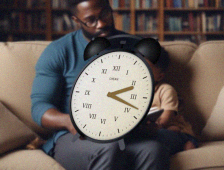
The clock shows 2.18
